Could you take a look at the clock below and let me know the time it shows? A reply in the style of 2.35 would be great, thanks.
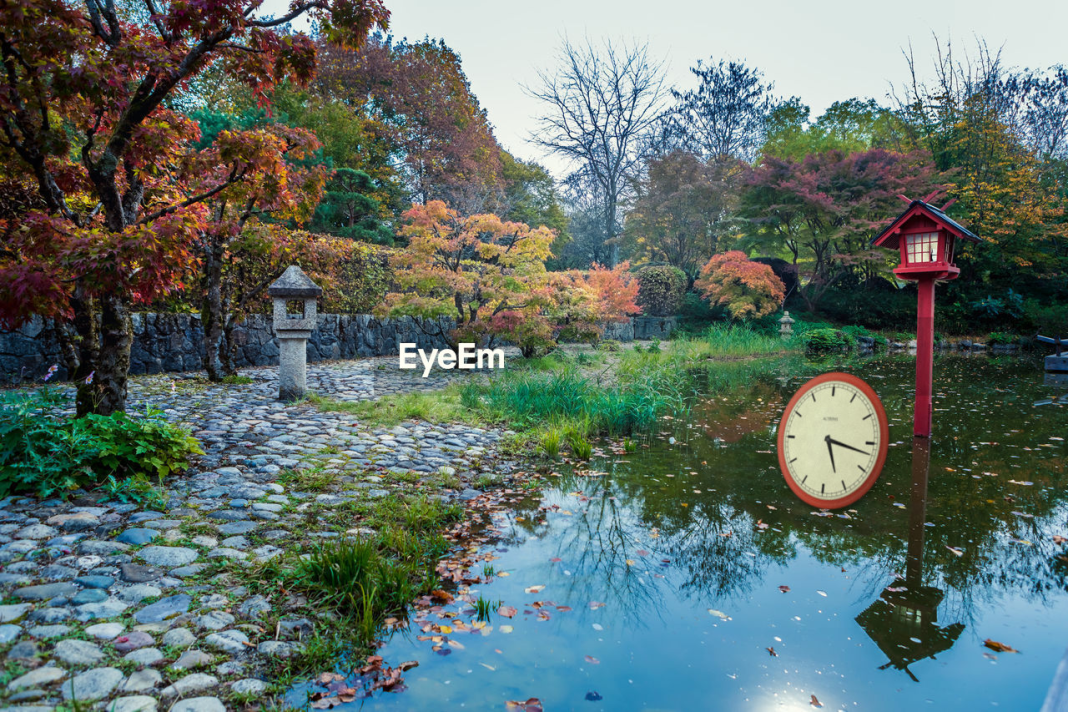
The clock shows 5.17
